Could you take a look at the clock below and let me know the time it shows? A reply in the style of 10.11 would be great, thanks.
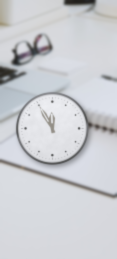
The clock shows 11.55
